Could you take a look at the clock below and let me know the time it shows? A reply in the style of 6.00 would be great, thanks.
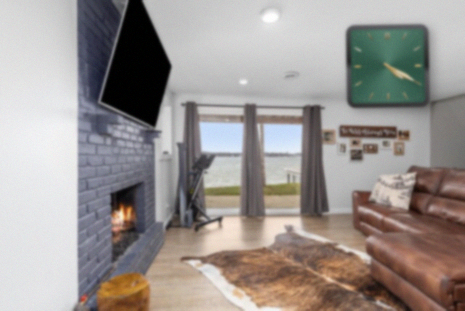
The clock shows 4.20
